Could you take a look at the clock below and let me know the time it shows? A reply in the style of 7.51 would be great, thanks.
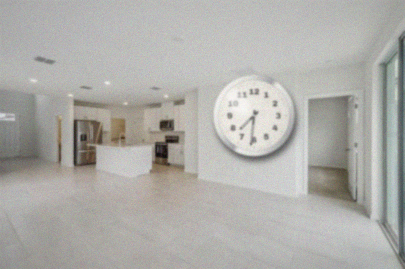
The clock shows 7.31
